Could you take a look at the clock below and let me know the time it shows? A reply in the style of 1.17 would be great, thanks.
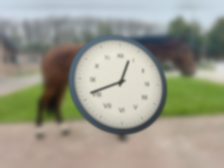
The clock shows 12.41
